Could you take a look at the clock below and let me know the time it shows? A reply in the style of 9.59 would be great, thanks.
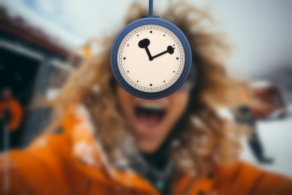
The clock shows 11.11
